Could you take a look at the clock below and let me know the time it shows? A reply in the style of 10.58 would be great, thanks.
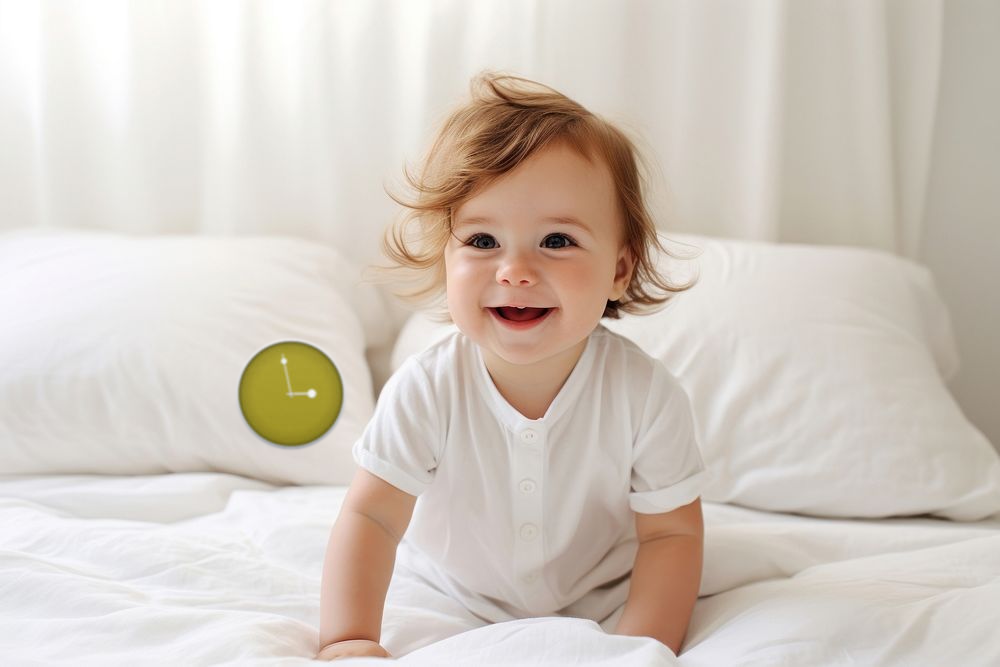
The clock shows 2.58
